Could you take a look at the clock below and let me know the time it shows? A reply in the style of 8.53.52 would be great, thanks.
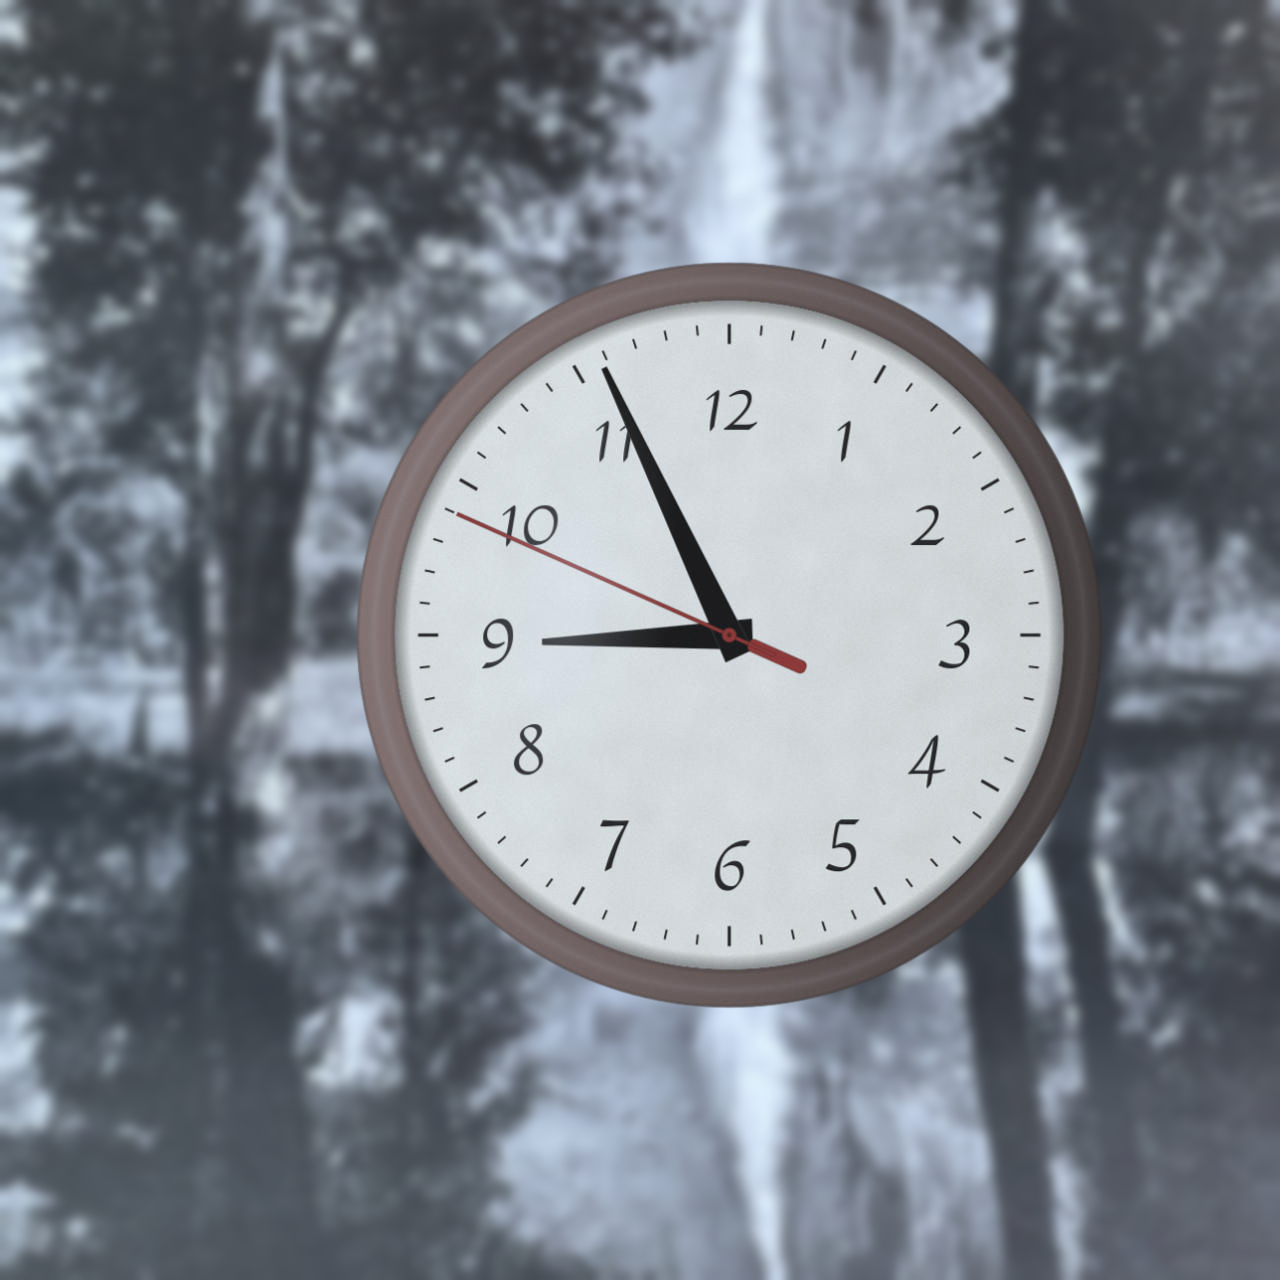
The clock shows 8.55.49
